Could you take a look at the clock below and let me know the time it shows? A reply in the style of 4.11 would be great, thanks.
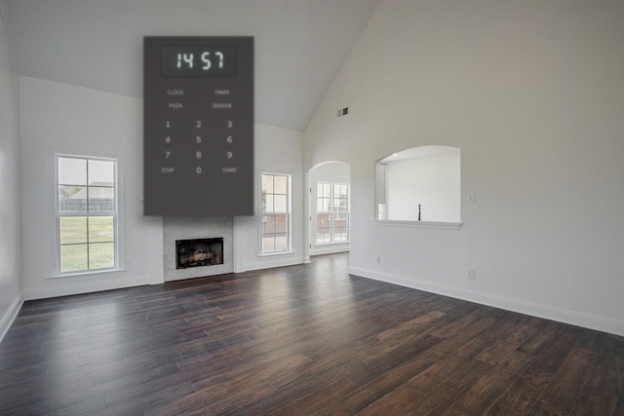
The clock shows 14.57
